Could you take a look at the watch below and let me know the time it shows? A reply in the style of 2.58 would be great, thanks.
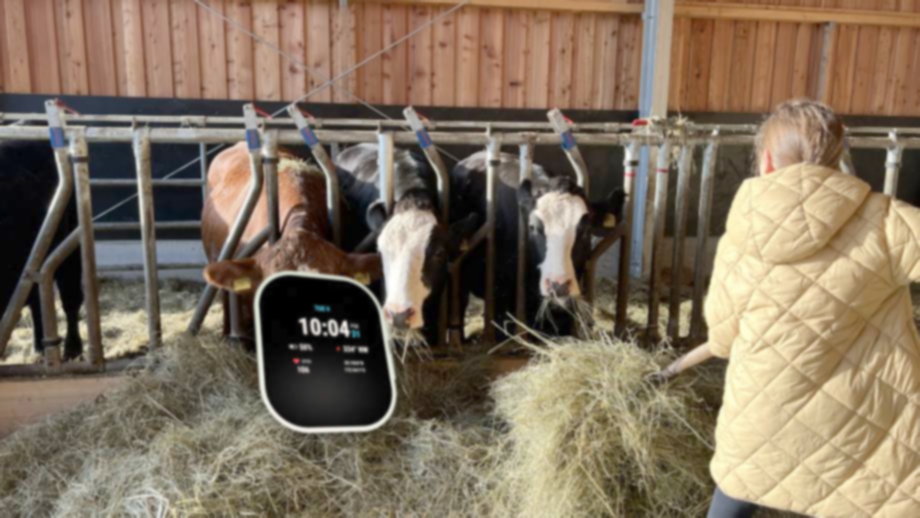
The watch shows 10.04
